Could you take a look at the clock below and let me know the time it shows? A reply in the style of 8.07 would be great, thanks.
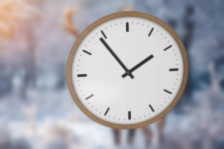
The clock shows 1.54
